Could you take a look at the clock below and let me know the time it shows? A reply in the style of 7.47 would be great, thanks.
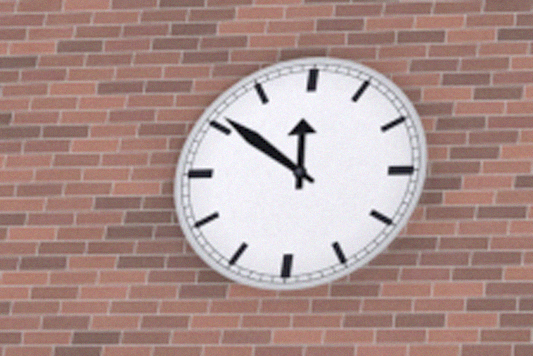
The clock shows 11.51
